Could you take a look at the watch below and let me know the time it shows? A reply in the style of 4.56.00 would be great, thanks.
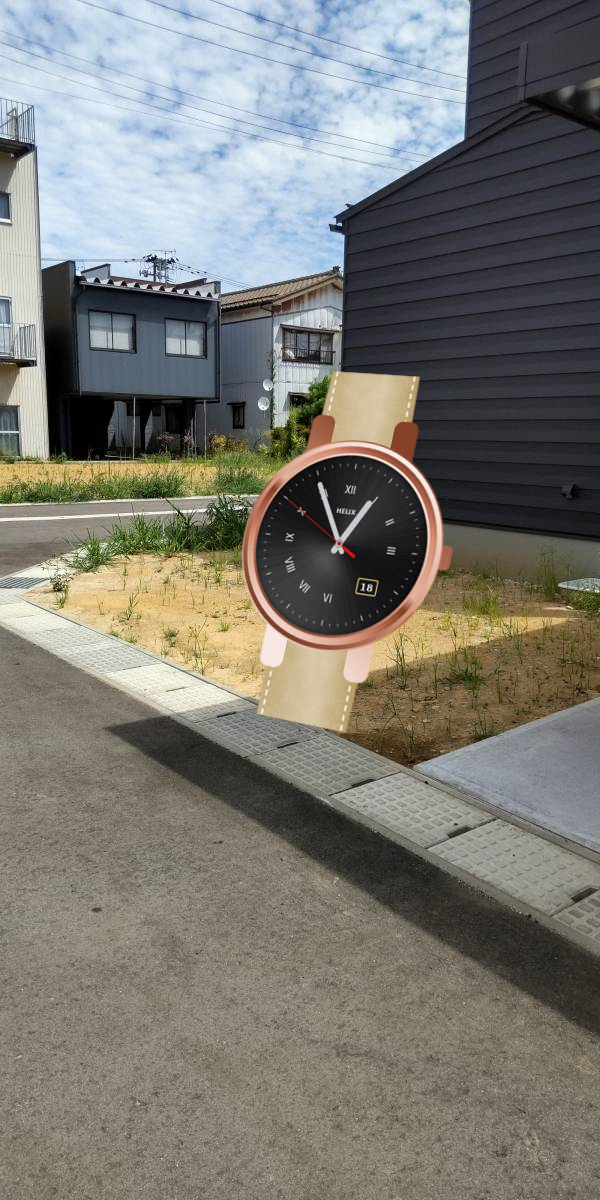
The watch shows 12.54.50
